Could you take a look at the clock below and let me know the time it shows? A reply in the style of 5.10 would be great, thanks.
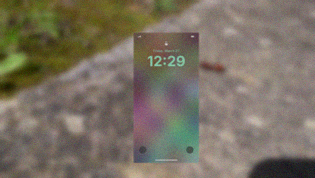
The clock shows 12.29
